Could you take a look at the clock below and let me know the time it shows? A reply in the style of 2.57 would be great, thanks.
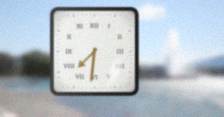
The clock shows 7.31
